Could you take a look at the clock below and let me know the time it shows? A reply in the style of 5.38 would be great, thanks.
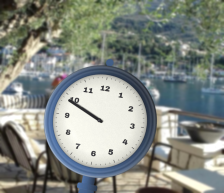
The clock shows 9.49
